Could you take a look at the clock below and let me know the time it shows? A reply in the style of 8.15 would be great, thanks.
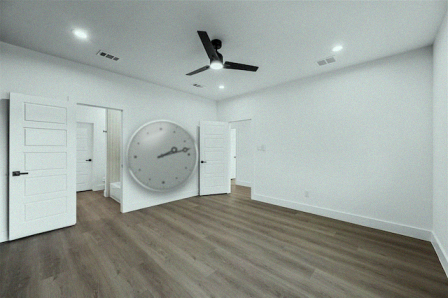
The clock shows 2.13
